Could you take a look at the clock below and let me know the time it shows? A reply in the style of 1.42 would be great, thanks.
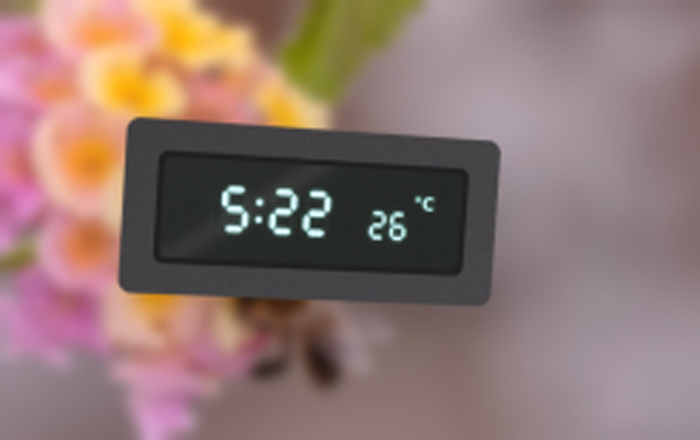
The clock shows 5.22
